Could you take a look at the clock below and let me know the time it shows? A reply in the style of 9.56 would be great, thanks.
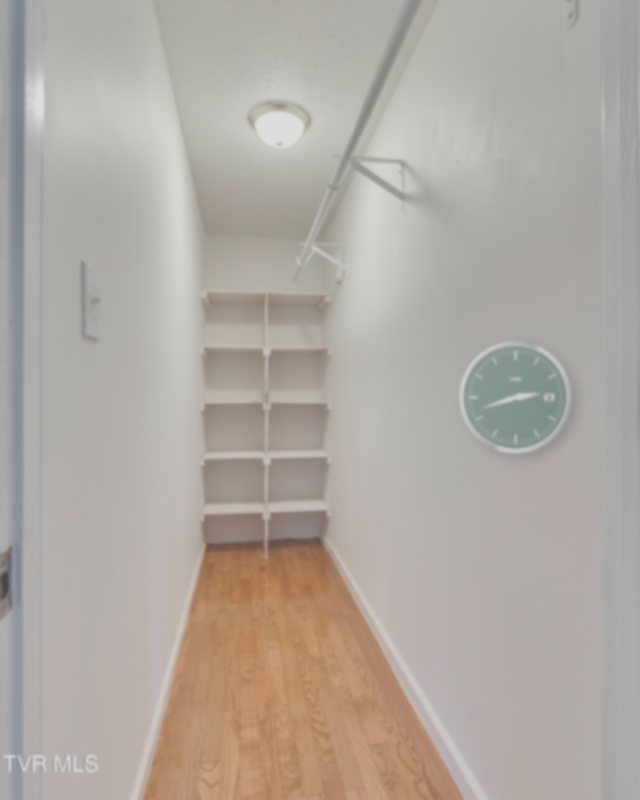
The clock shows 2.42
